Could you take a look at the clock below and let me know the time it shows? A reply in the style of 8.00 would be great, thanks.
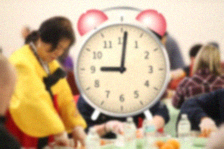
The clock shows 9.01
